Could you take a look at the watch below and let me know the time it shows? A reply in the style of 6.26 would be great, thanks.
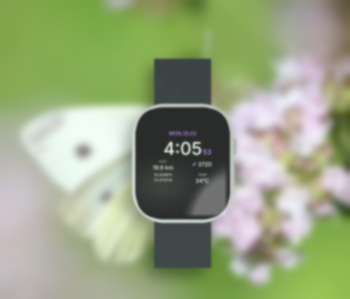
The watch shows 4.05
